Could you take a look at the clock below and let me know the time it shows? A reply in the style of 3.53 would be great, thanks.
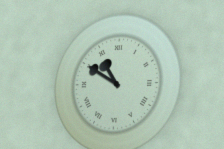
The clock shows 10.50
